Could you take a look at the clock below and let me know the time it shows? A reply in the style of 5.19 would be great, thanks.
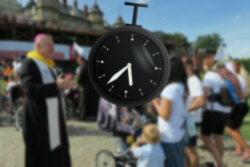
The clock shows 5.37
